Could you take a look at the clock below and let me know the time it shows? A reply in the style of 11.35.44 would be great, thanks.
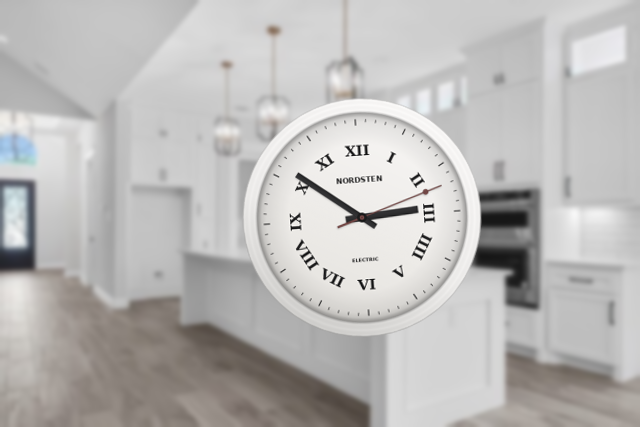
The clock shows 2.51.12
